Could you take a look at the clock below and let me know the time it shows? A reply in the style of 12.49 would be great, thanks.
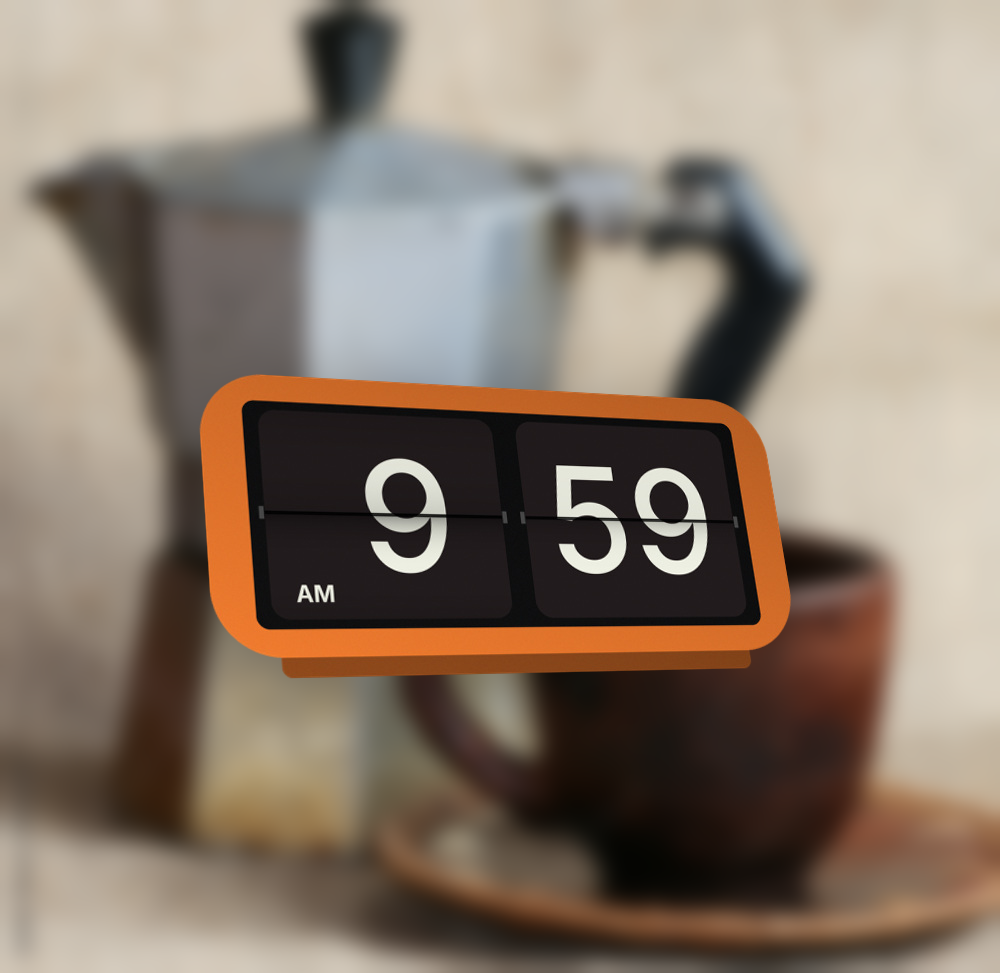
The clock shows 9.59
